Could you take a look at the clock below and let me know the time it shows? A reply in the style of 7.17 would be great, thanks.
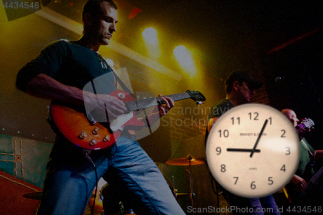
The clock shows 9.04
